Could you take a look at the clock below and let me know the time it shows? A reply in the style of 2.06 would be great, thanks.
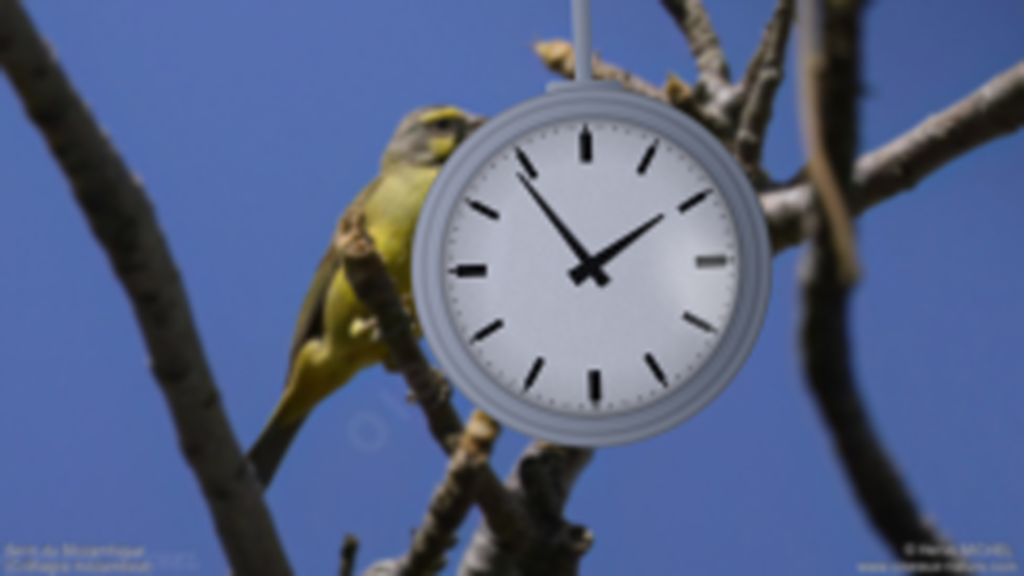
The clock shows 1.54
